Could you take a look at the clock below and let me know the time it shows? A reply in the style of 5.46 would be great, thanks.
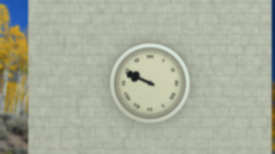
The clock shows 9.49
